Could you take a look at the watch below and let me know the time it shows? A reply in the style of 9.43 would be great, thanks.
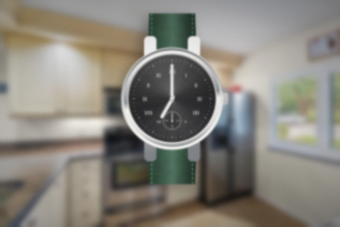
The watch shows 7.00
